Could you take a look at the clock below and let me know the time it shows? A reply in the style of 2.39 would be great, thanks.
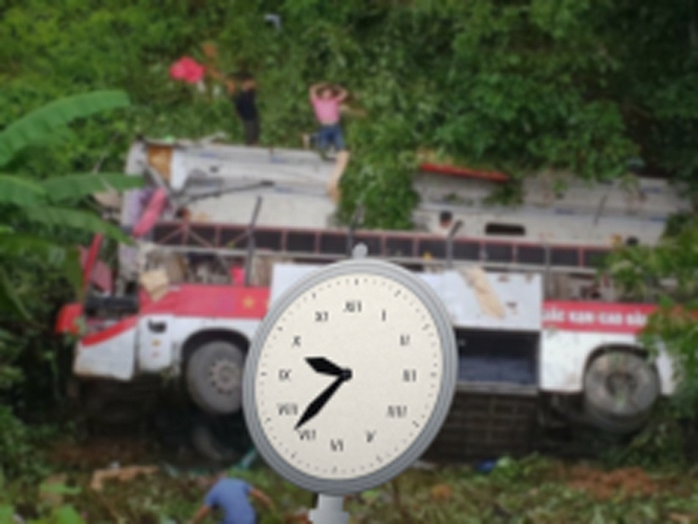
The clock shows 9.37
